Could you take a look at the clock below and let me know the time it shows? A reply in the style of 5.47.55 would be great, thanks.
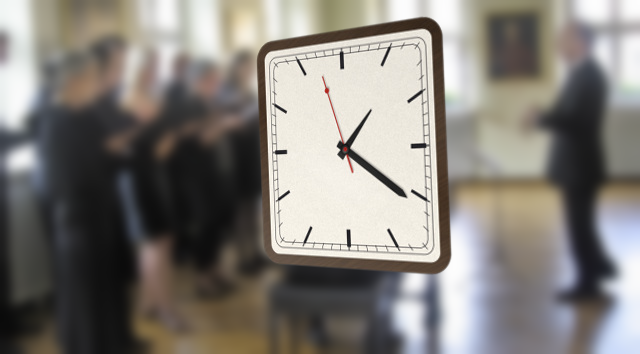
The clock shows 1.20.57
